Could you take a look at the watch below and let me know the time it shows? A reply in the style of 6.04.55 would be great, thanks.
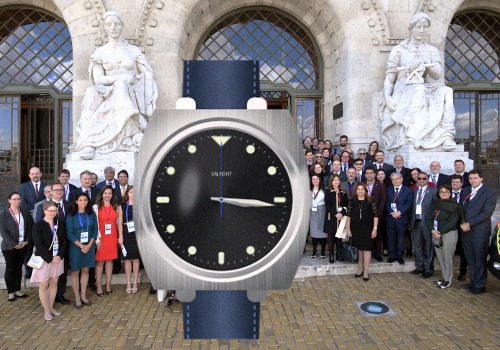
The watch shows 3.16.00
